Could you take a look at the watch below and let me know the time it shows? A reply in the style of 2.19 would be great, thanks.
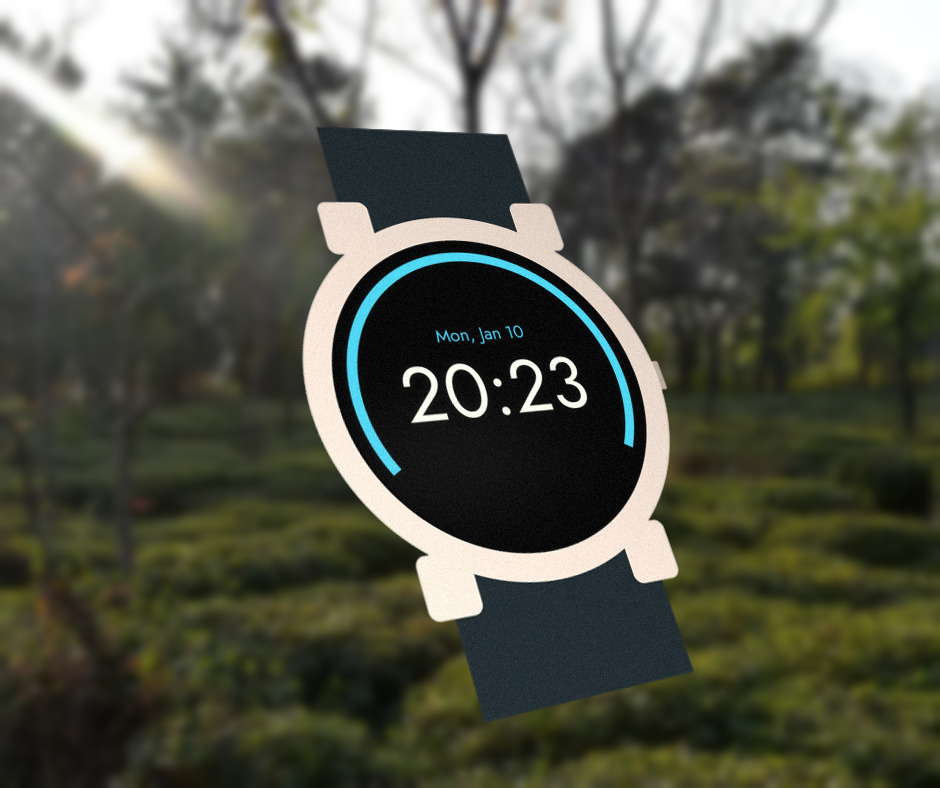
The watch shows 20.23
